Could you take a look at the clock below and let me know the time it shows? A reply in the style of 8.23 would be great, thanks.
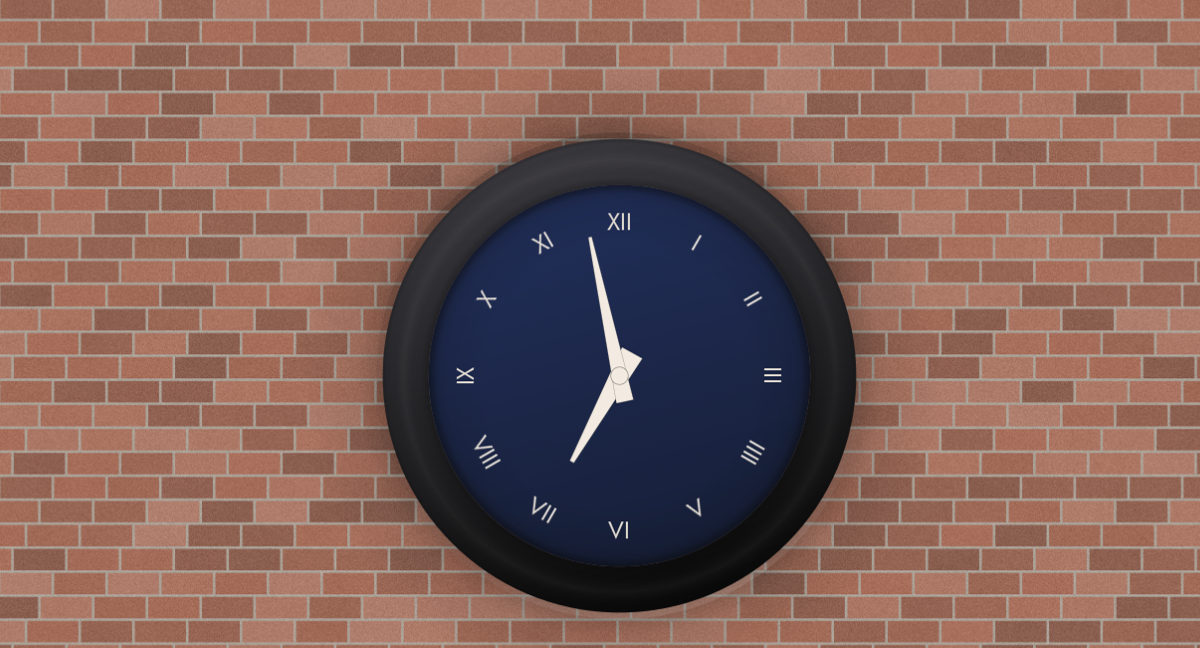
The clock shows 6.58
